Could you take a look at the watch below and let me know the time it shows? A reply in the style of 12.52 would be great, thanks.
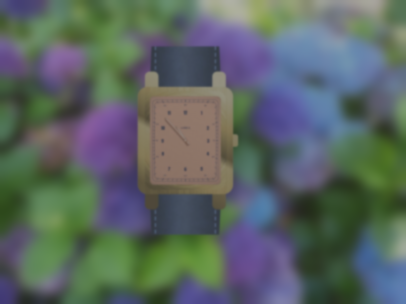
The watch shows 10.53
